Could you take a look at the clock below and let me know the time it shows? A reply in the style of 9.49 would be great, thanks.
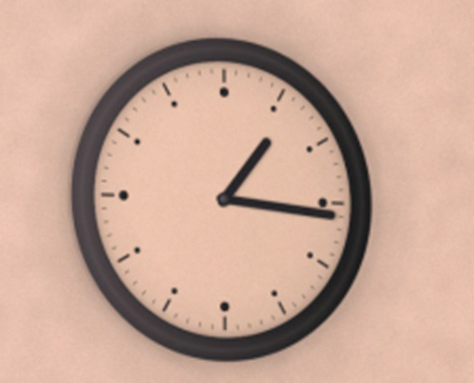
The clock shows 1.16
